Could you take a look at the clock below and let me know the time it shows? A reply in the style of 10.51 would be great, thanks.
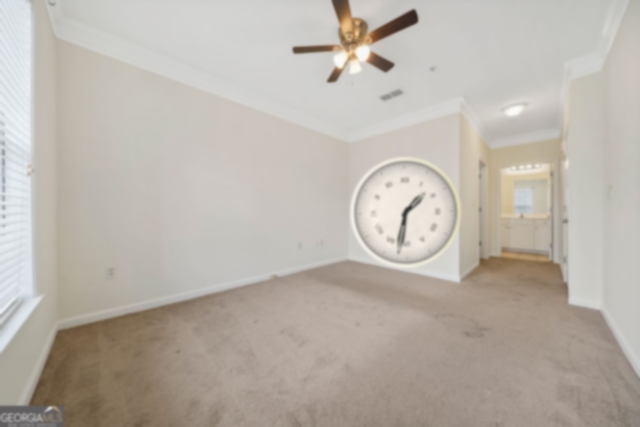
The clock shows 1.32
